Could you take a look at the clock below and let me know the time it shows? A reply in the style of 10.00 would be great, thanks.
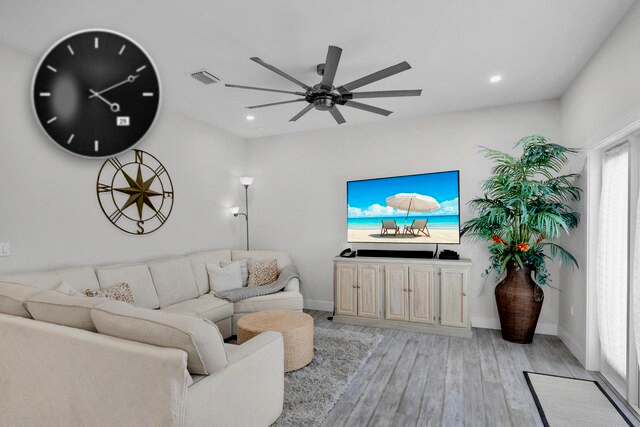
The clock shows 4.11
